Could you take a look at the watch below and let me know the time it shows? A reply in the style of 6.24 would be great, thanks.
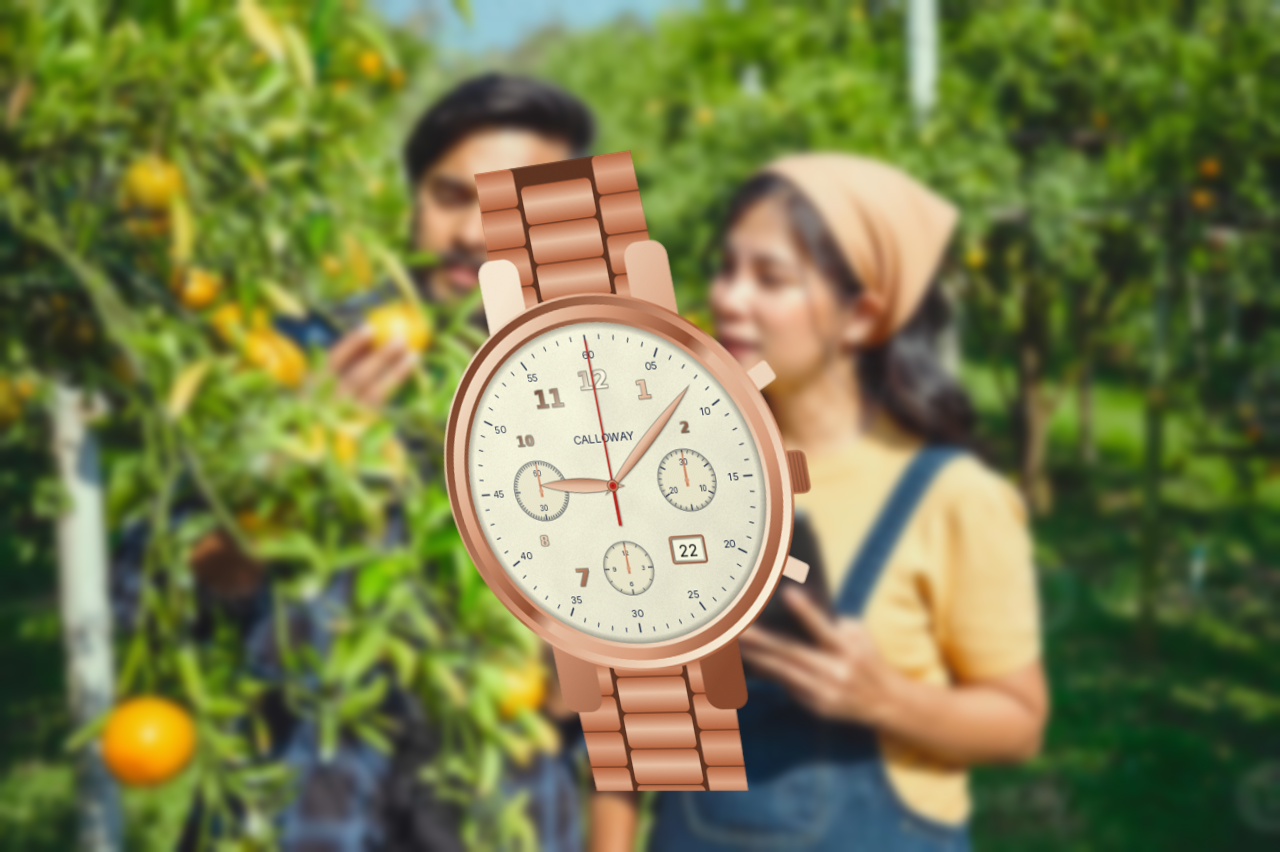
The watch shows 9.08
